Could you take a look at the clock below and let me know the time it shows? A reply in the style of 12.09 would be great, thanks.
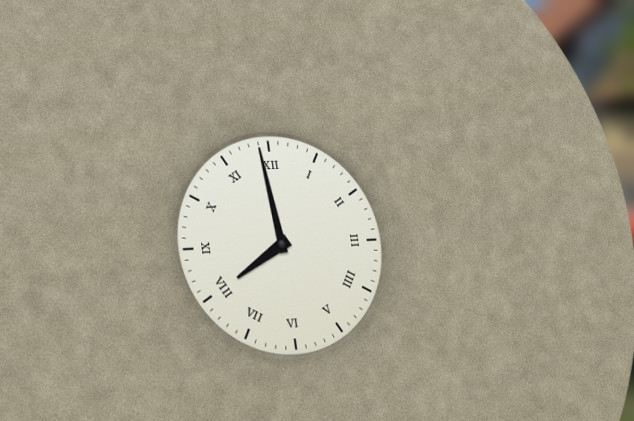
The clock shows 7.59
